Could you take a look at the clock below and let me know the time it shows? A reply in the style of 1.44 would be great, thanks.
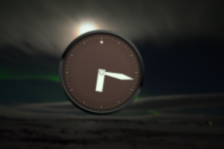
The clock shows 6.17
